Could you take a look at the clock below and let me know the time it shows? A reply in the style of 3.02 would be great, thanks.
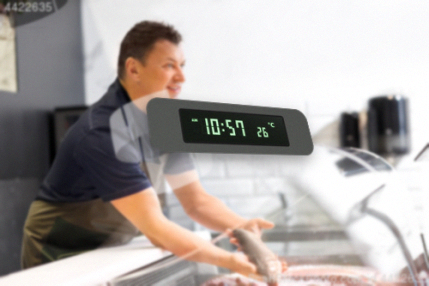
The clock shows 10.57
